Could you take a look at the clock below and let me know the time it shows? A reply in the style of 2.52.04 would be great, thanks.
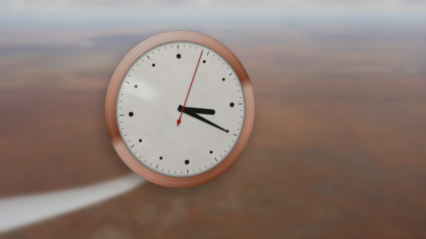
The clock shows 3.20.04
